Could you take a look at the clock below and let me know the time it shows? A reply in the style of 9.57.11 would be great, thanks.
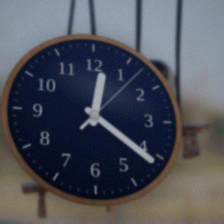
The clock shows 12.21.07
